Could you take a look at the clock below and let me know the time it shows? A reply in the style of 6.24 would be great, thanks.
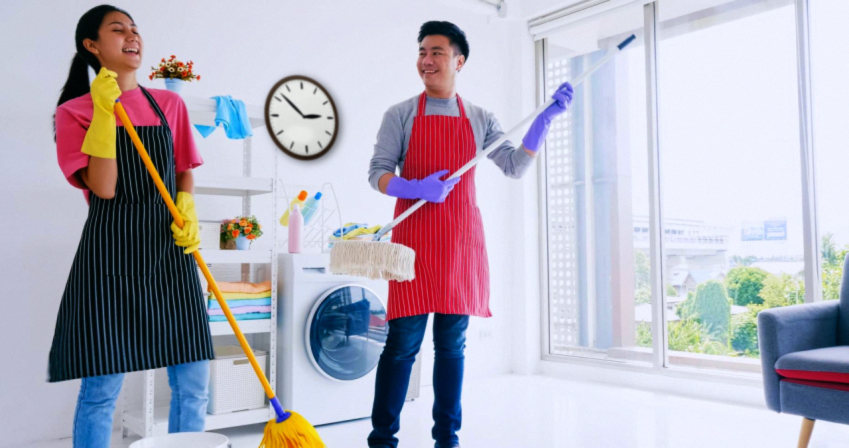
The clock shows 2.52
